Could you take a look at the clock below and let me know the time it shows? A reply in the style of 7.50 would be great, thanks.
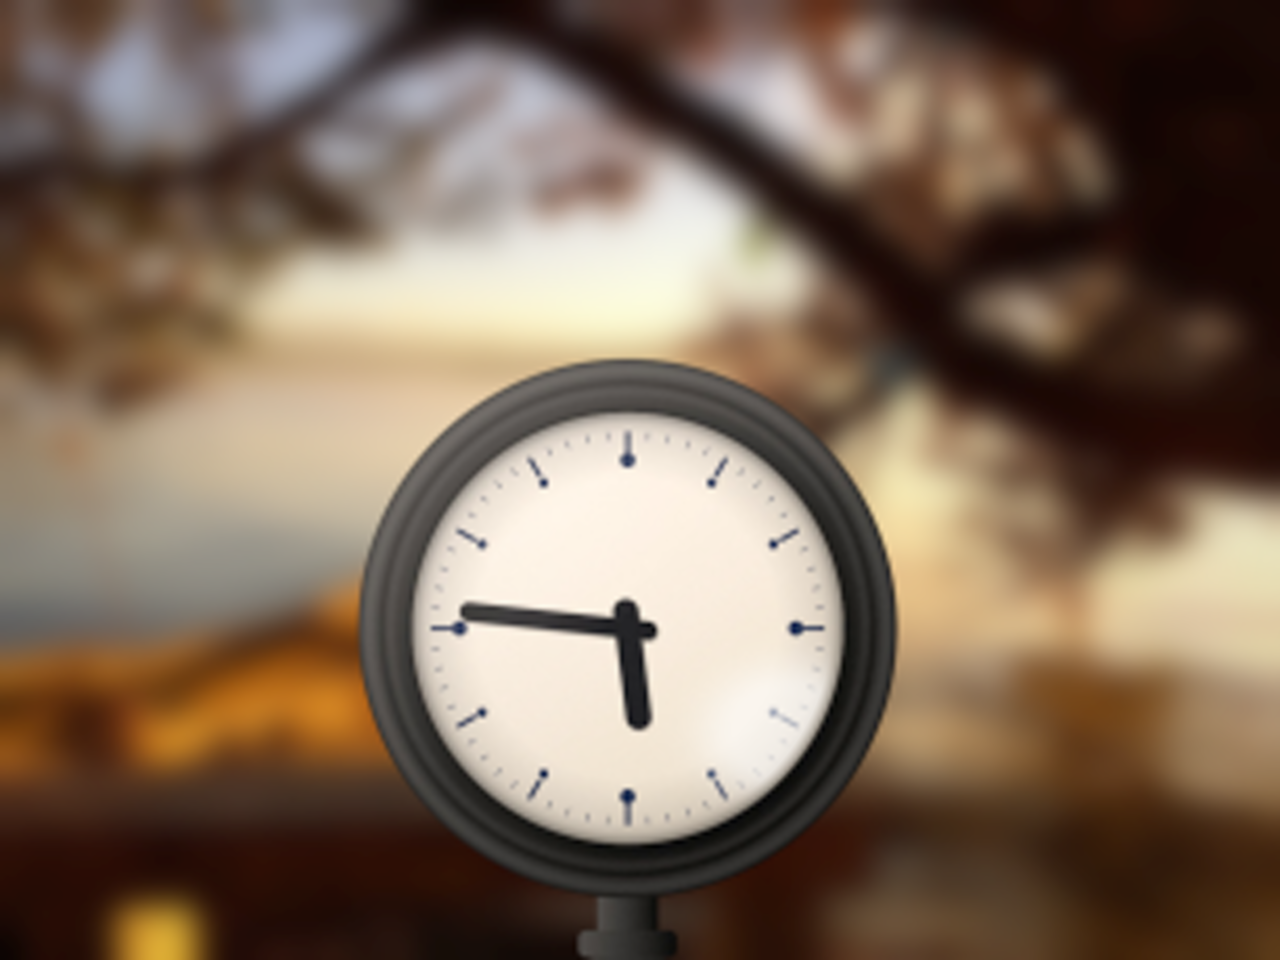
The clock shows 5.46
